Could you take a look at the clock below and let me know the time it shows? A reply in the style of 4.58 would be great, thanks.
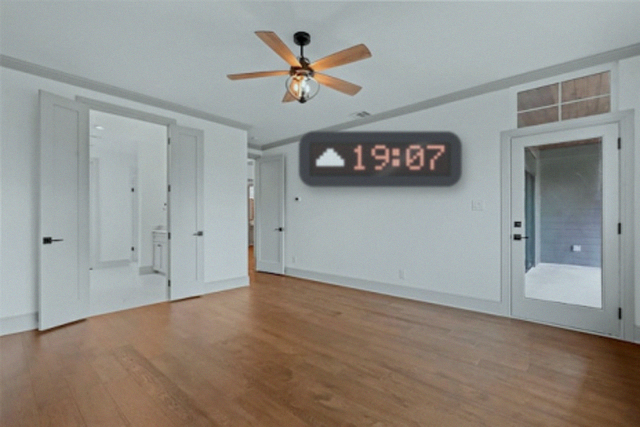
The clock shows 19.07
